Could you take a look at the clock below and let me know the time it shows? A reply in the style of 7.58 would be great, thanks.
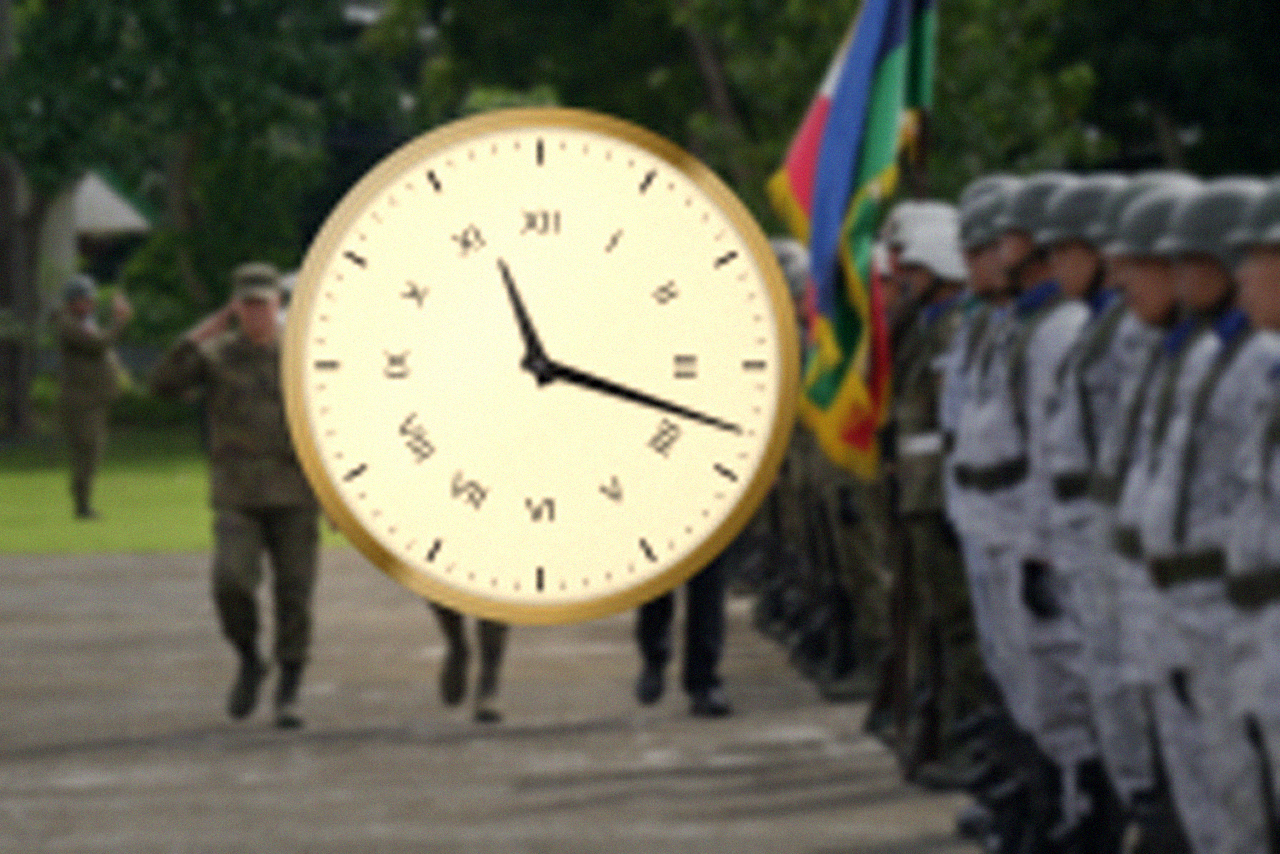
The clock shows 11.18
